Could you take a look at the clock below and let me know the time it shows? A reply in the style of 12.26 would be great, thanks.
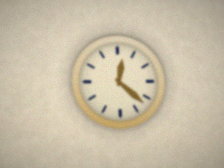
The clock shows 12.22
